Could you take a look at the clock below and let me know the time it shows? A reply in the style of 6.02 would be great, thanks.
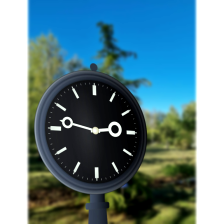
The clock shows 2.47
